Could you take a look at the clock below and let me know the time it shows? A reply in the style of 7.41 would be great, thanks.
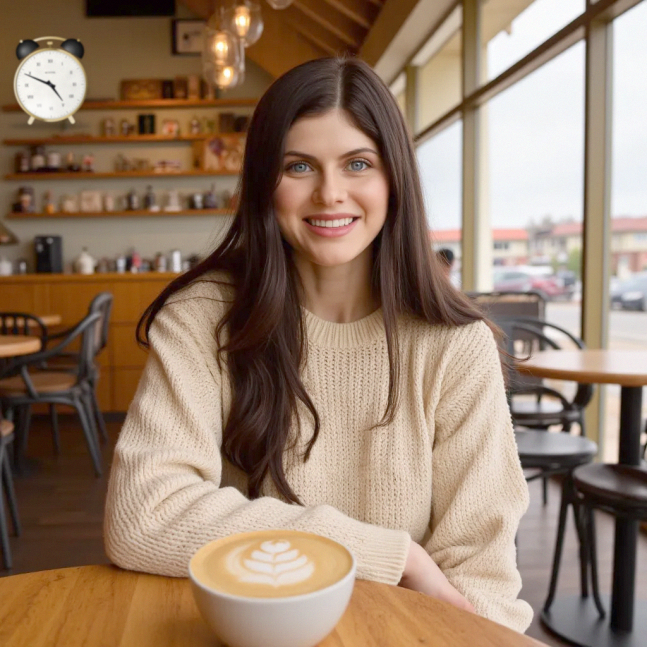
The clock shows 4.49
